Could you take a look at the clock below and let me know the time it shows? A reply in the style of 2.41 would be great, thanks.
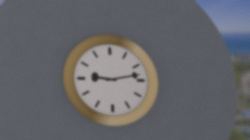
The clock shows 9.13
